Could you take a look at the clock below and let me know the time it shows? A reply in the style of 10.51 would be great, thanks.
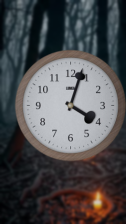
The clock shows 4.03
